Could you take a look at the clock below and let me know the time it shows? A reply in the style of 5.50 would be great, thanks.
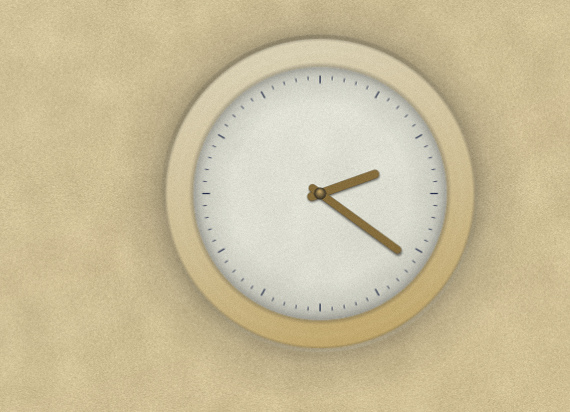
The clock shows 2.21
